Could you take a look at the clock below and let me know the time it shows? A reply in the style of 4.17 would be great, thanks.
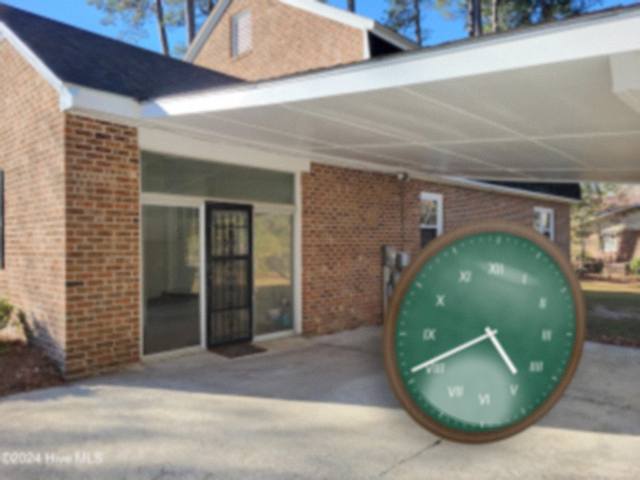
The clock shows 4.41
